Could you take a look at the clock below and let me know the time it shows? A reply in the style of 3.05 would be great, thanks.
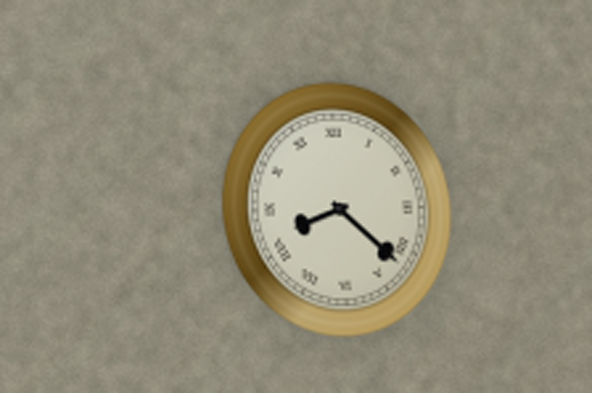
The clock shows 8.22
